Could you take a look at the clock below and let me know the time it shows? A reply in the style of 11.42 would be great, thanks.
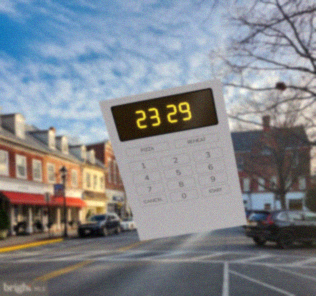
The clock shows 23.29
